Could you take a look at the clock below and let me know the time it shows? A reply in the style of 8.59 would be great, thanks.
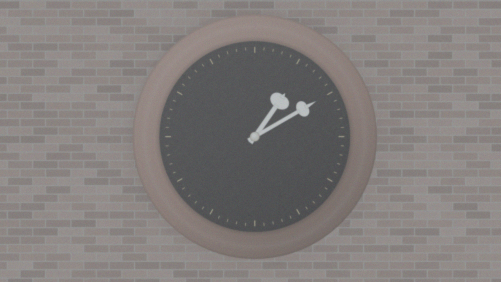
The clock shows 1.10
